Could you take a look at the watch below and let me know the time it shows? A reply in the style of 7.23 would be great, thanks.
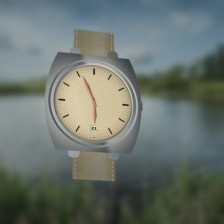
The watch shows 5.56
